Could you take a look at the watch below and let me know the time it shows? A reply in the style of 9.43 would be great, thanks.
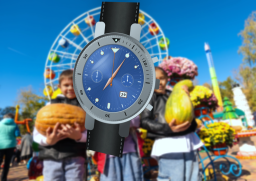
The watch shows 7.05
